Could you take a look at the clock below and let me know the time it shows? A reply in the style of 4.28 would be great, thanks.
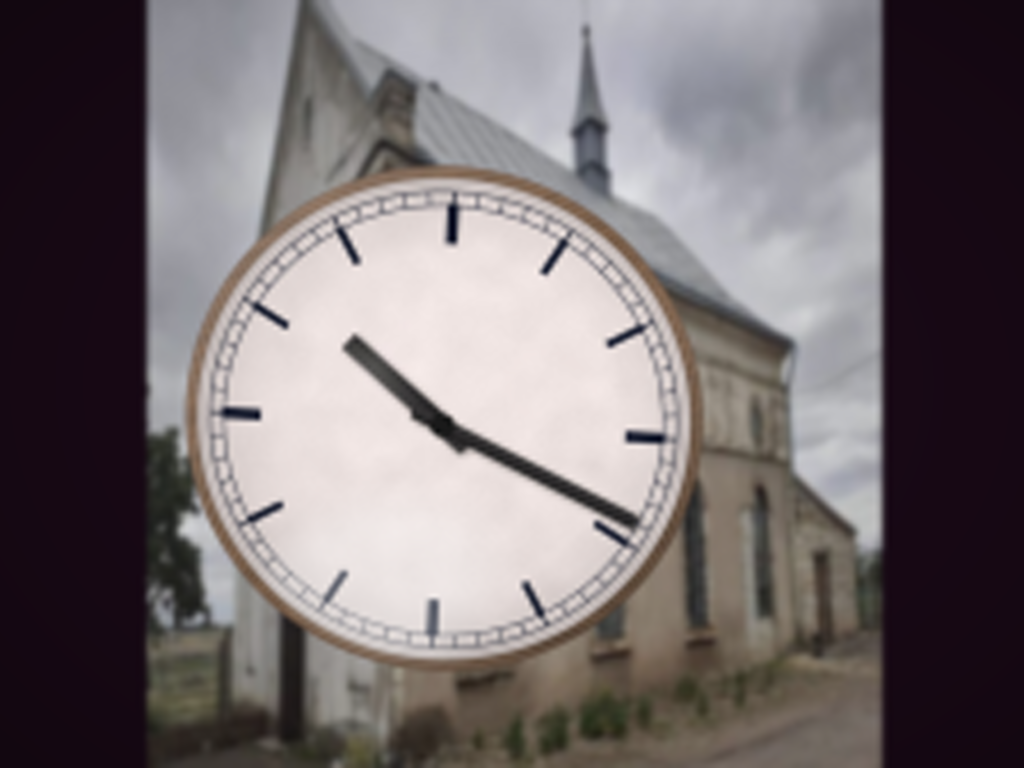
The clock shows 10.19
